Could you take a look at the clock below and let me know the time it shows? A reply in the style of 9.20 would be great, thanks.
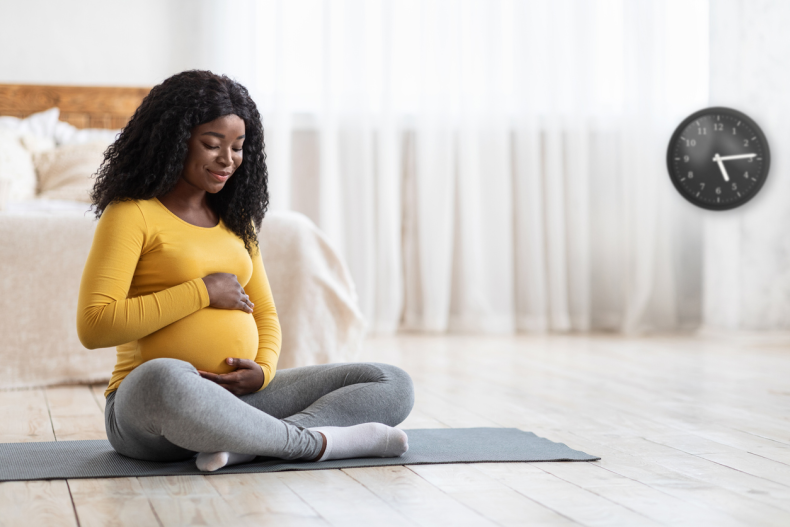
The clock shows 5.14
